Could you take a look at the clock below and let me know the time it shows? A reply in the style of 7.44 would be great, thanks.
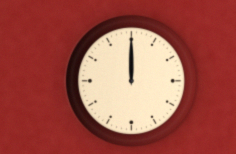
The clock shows 12.00
